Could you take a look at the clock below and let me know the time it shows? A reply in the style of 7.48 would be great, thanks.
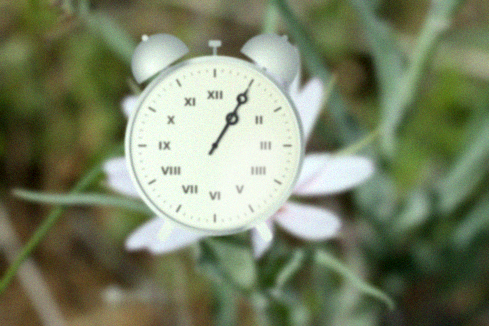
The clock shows 1.05
